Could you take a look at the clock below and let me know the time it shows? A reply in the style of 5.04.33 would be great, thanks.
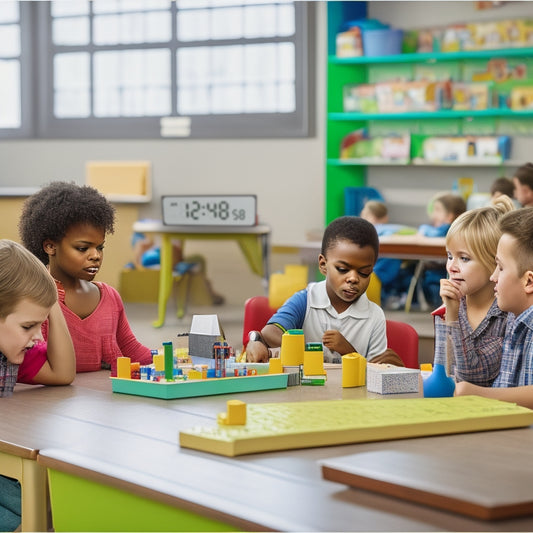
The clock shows 12.48.58
